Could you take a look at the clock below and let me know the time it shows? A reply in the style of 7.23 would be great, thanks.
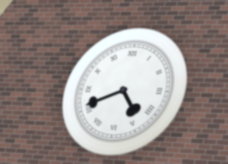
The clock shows 4.41
